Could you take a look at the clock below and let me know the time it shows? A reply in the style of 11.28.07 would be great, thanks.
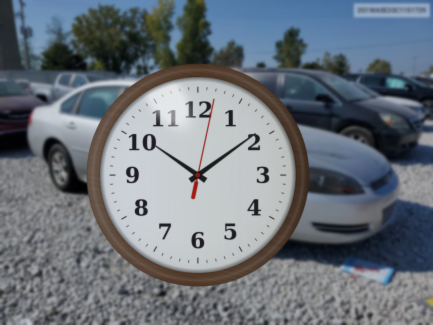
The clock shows 10.09.02
